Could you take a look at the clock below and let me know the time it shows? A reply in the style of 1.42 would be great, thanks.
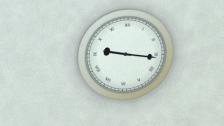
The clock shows 9.16
